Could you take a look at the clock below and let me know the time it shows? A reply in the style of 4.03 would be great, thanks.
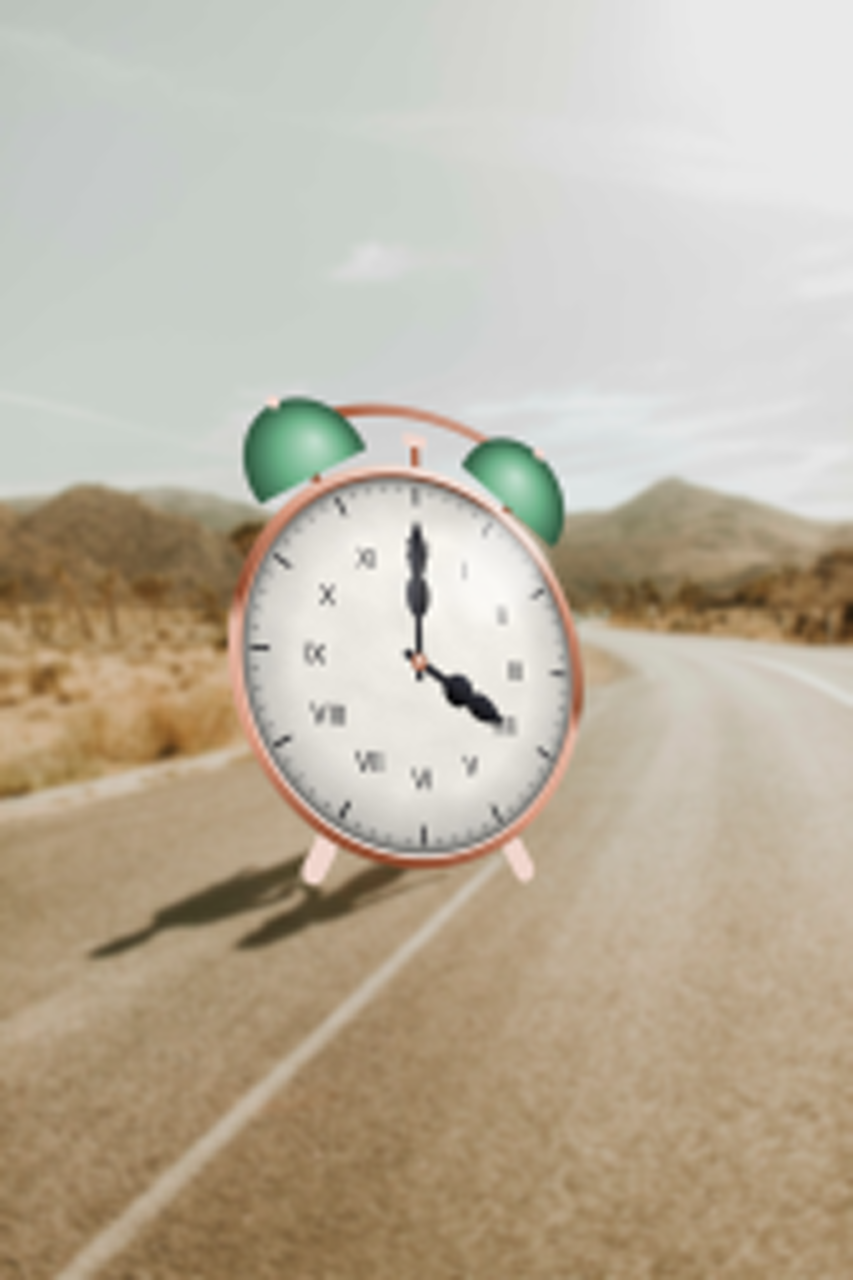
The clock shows 4.00
